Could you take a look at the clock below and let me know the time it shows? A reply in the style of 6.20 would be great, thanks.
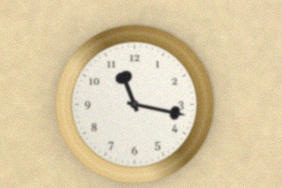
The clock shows 11.17
